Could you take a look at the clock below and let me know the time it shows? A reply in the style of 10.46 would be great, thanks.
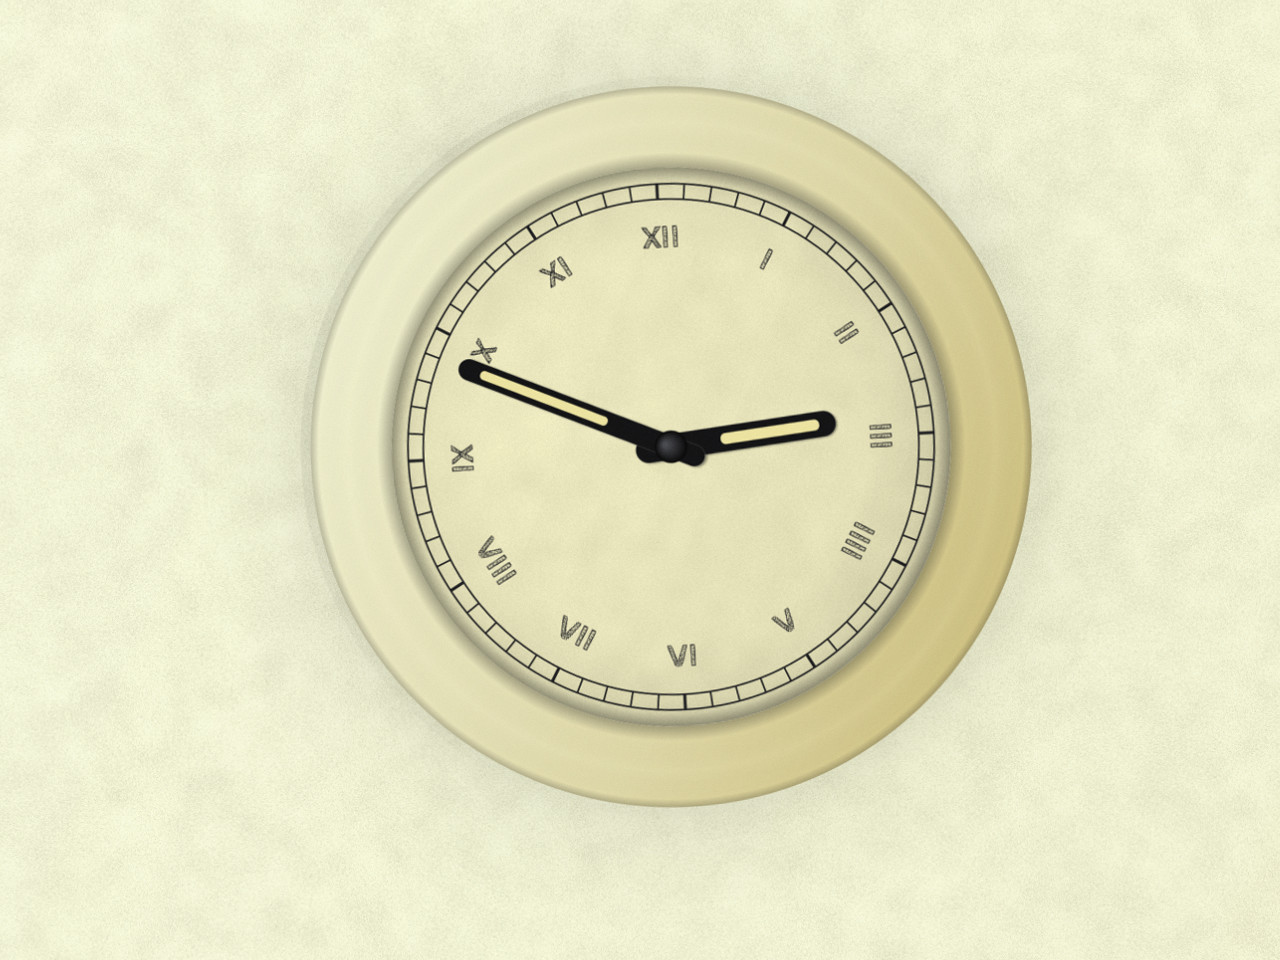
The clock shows 2.49
